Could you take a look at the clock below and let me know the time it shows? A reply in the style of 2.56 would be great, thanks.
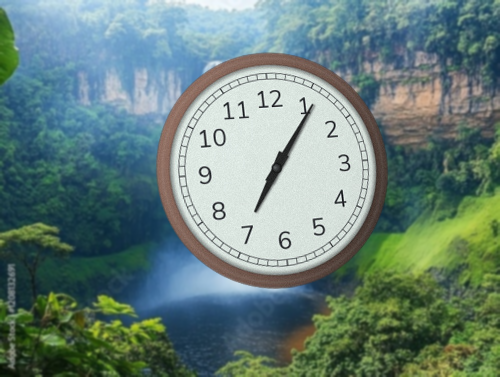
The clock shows 7.06
